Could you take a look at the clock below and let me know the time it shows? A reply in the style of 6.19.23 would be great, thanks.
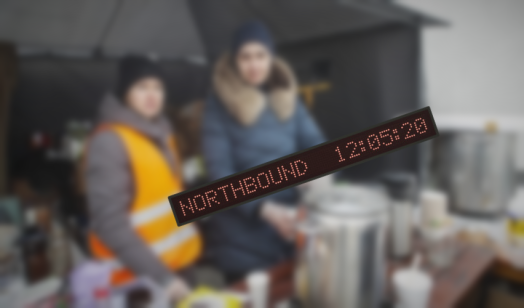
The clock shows 12.05.20
